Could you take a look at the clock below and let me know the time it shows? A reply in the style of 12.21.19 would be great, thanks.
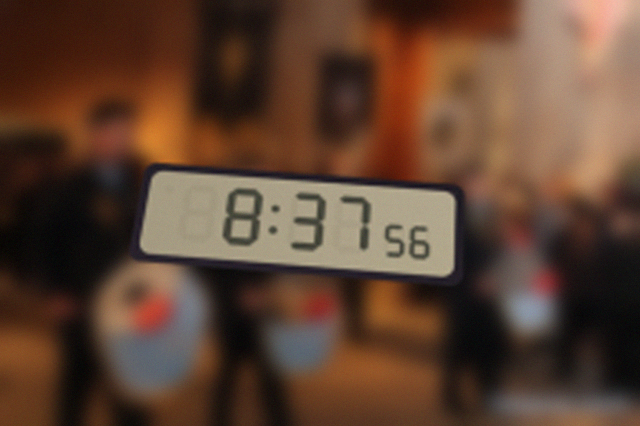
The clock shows 8.37.56
